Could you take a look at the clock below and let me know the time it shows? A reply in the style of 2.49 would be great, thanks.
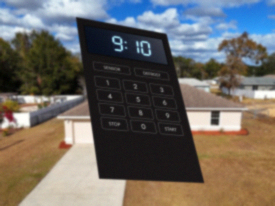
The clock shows 9.10
